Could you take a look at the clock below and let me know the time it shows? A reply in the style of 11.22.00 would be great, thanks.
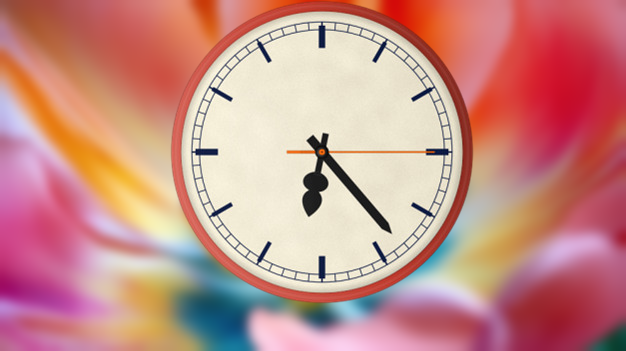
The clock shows 6.23.15
